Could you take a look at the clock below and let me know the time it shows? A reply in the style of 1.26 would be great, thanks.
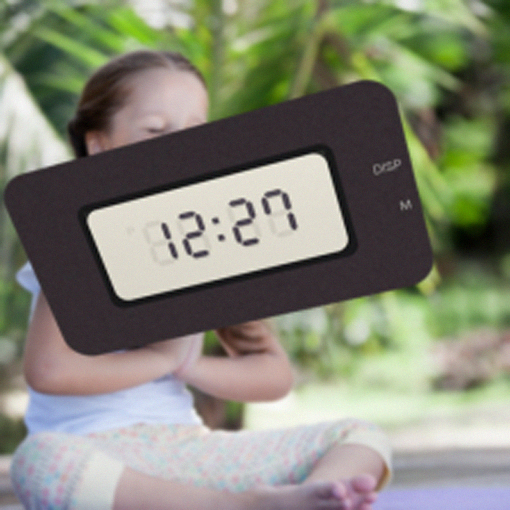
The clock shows 12.27
